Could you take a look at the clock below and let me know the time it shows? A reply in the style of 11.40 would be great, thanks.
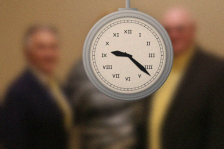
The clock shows 9.22
